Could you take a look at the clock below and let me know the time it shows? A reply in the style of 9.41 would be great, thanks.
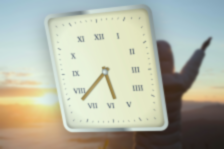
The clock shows 5.38
